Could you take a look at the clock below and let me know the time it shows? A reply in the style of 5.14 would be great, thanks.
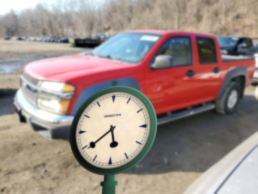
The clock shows 5.39
